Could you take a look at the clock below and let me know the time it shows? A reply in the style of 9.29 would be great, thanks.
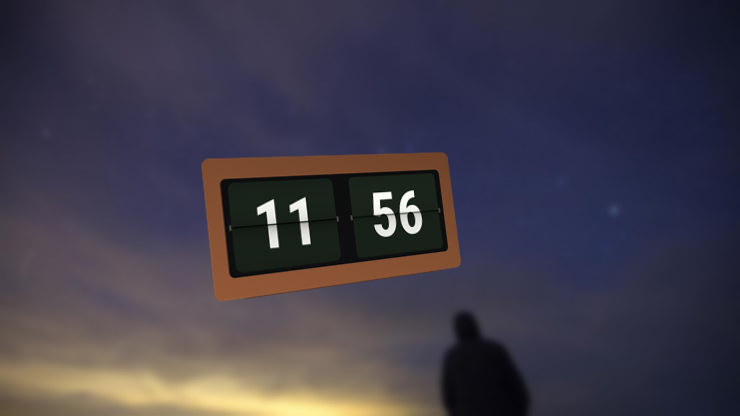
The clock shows 11.56
